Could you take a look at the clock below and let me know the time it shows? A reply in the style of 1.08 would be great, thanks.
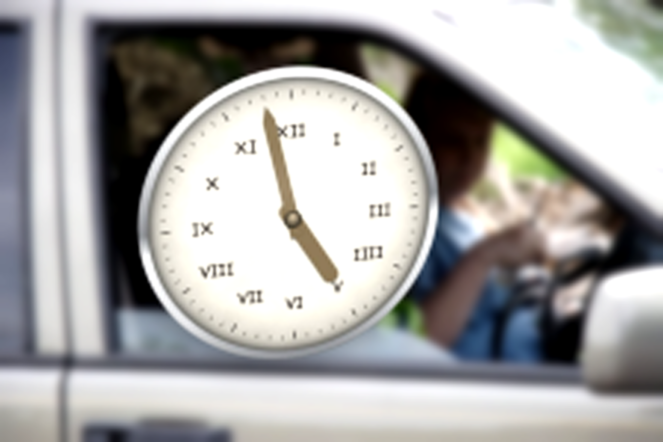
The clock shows 4.58
